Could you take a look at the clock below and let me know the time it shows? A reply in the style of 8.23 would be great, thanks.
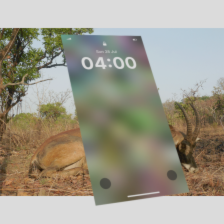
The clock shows 4.00
